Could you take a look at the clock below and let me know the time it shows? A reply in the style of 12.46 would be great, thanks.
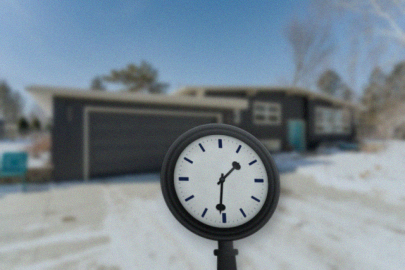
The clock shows 1.31
